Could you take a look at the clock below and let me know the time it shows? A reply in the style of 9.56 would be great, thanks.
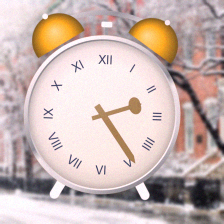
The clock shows 2.24
